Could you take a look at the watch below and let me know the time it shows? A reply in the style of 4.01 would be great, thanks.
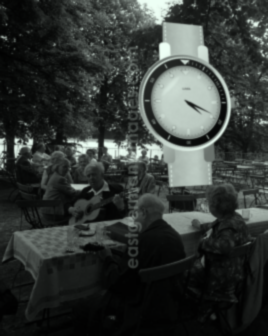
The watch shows 4.19
